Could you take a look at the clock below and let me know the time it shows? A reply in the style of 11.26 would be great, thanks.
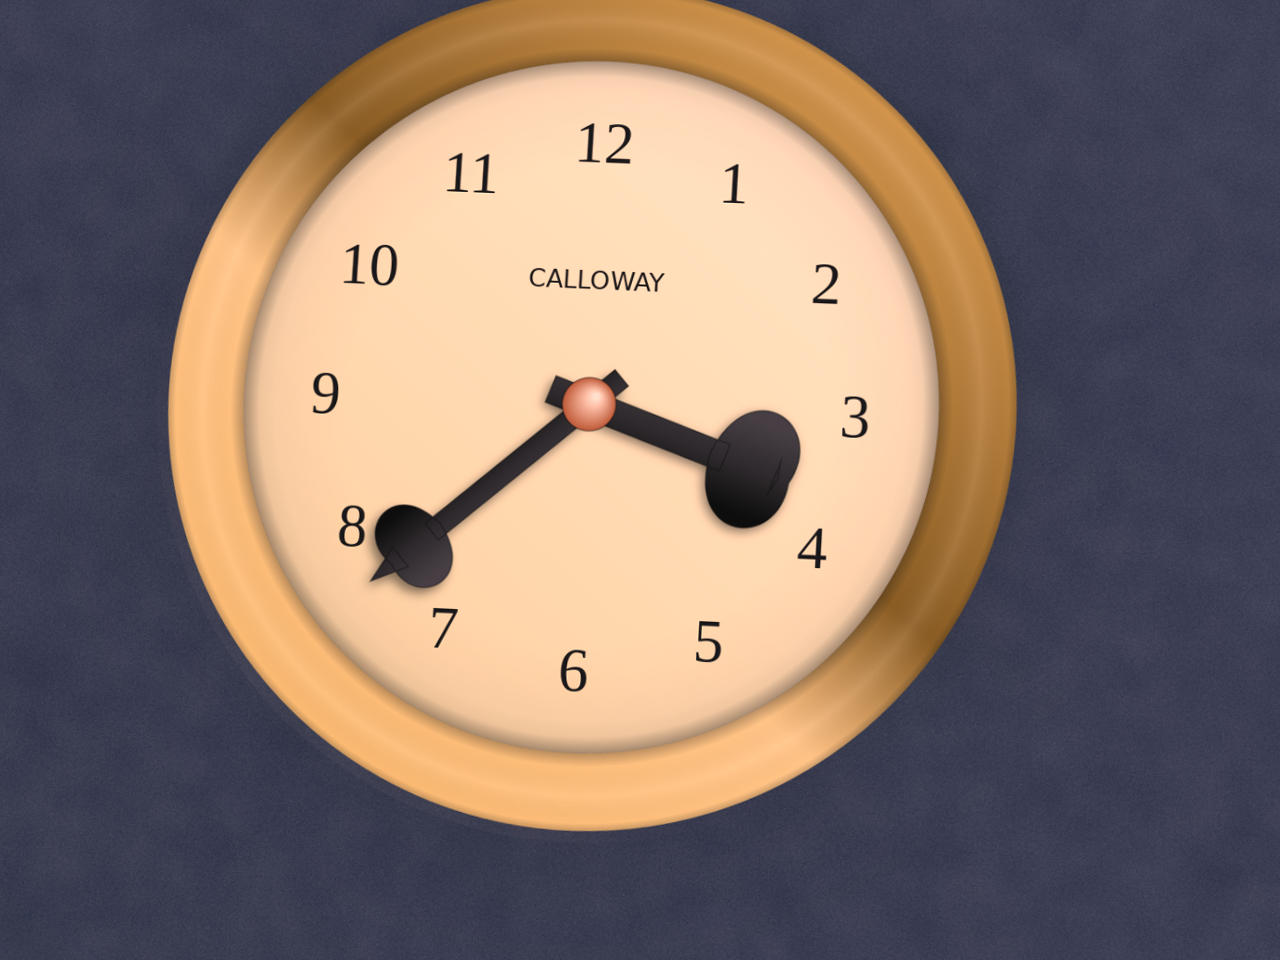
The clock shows 3.38
